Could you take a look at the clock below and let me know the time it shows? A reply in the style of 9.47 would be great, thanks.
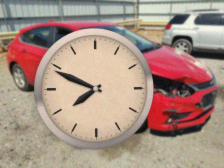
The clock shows 7.49
